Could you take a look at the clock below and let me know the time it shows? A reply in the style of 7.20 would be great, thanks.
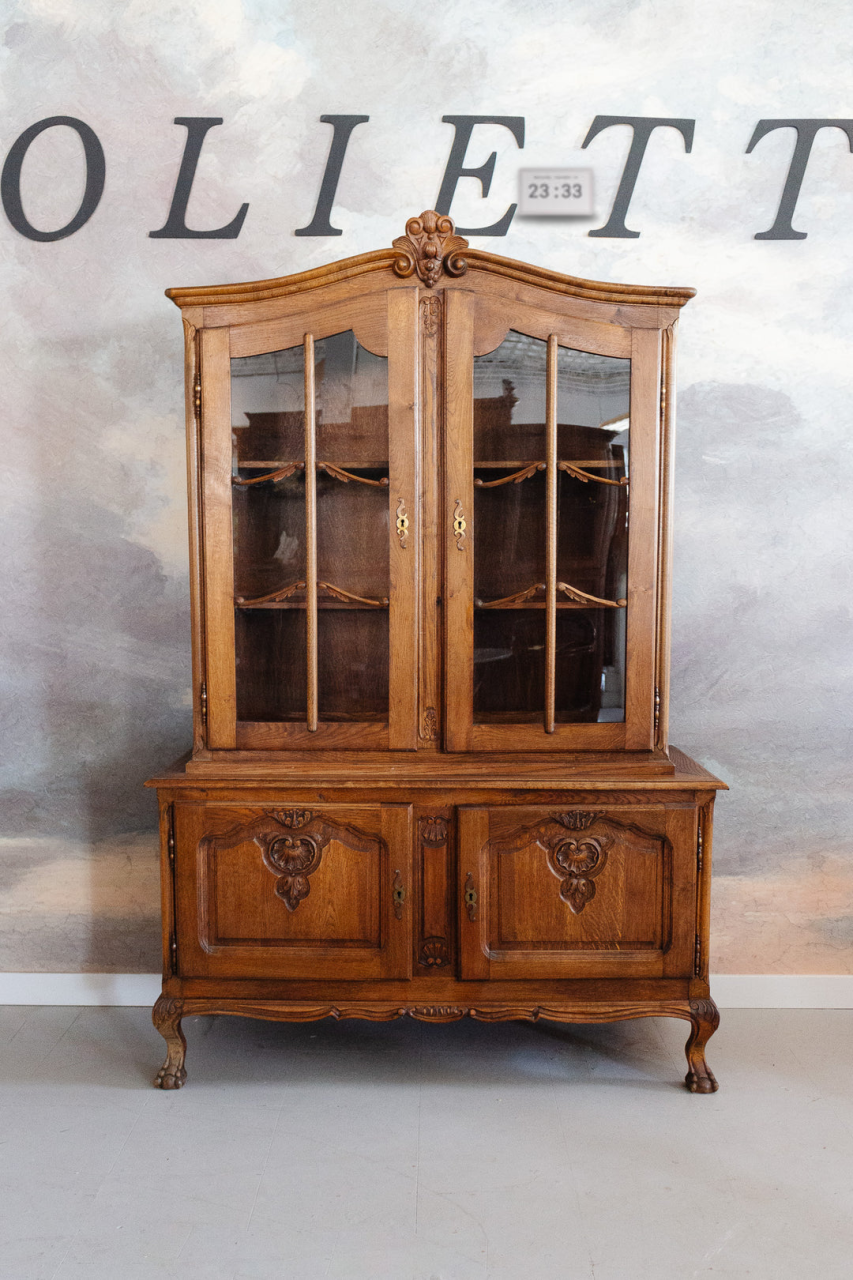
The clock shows 23.33
